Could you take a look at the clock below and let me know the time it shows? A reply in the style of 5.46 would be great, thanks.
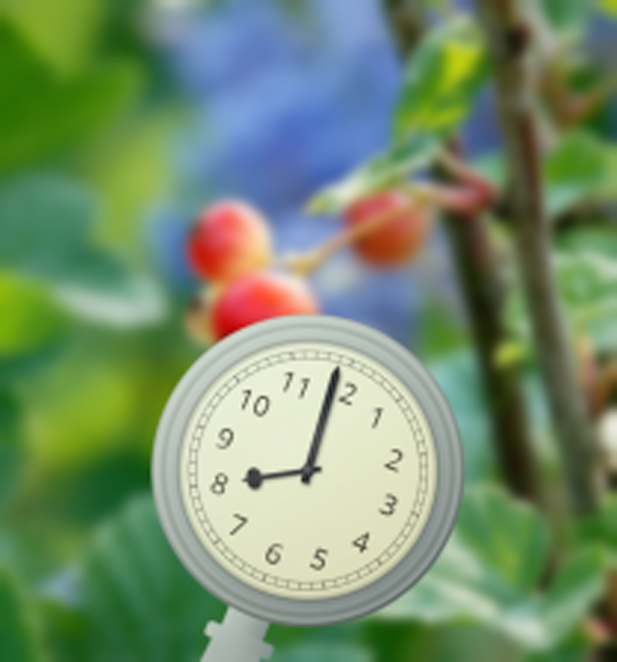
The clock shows 7.59
